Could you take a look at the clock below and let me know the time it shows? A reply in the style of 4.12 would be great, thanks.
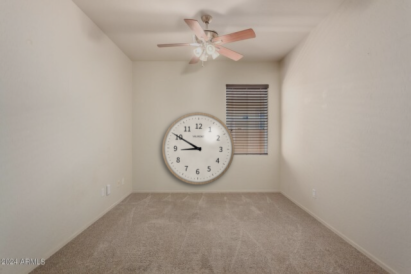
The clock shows 8.50
